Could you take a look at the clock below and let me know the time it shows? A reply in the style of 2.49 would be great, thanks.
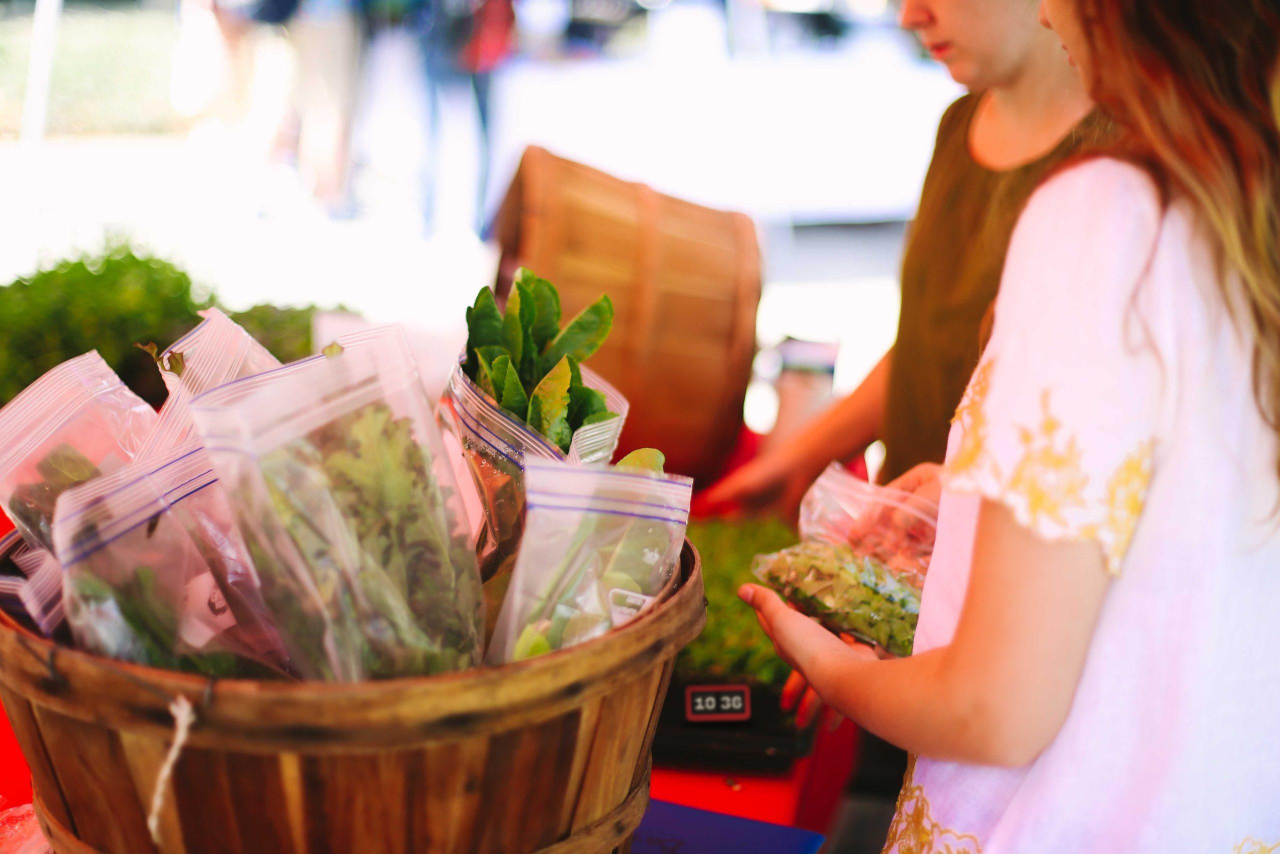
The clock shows 10.36
